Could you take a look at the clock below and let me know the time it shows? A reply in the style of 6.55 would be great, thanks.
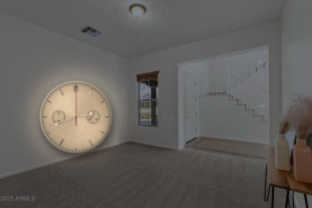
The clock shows 2.42
